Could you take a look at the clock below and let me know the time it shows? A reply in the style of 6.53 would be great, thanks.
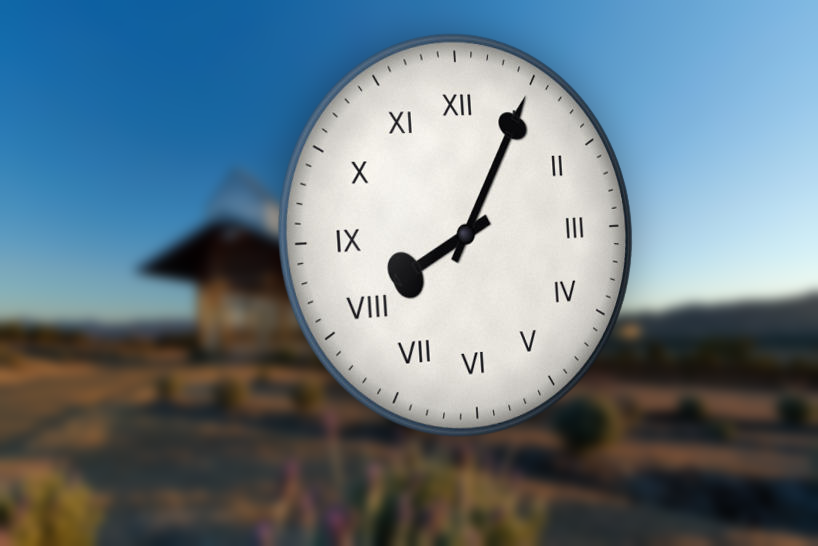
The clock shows 8.05
